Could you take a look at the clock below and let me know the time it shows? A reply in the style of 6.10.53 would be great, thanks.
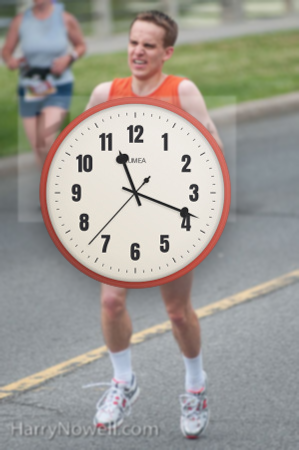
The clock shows 11.18.37
